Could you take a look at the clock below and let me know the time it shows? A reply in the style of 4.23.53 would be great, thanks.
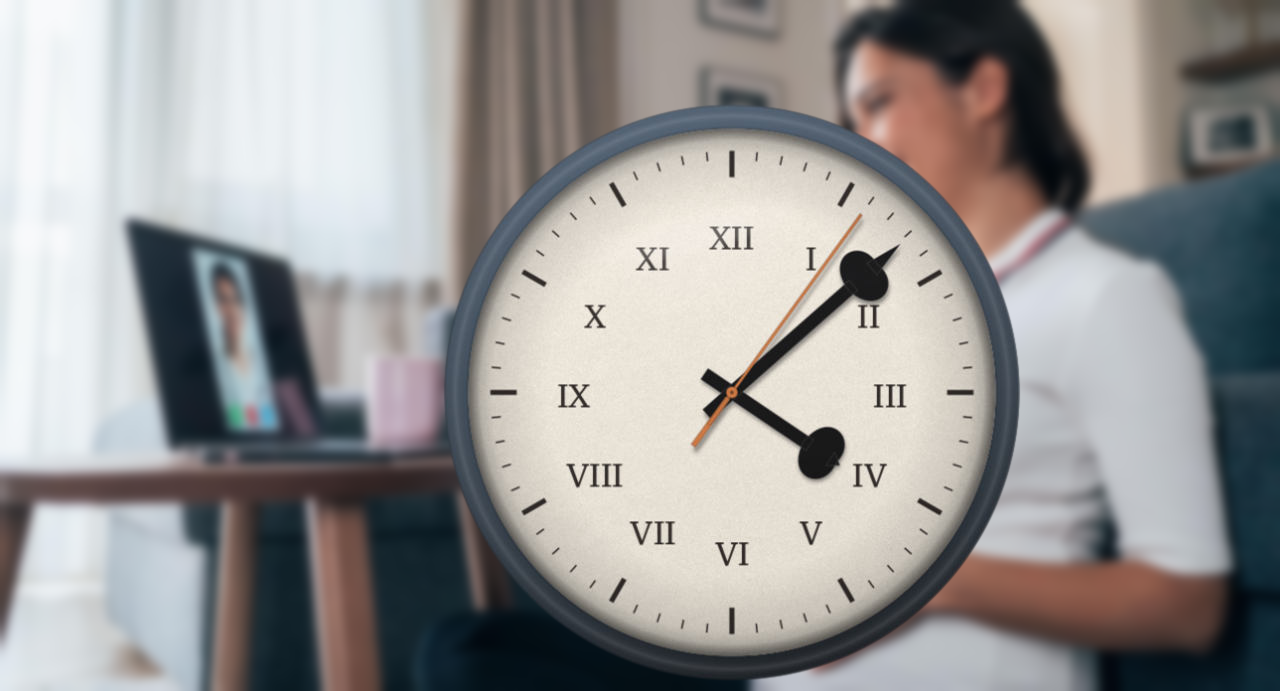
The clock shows 4.08.06
